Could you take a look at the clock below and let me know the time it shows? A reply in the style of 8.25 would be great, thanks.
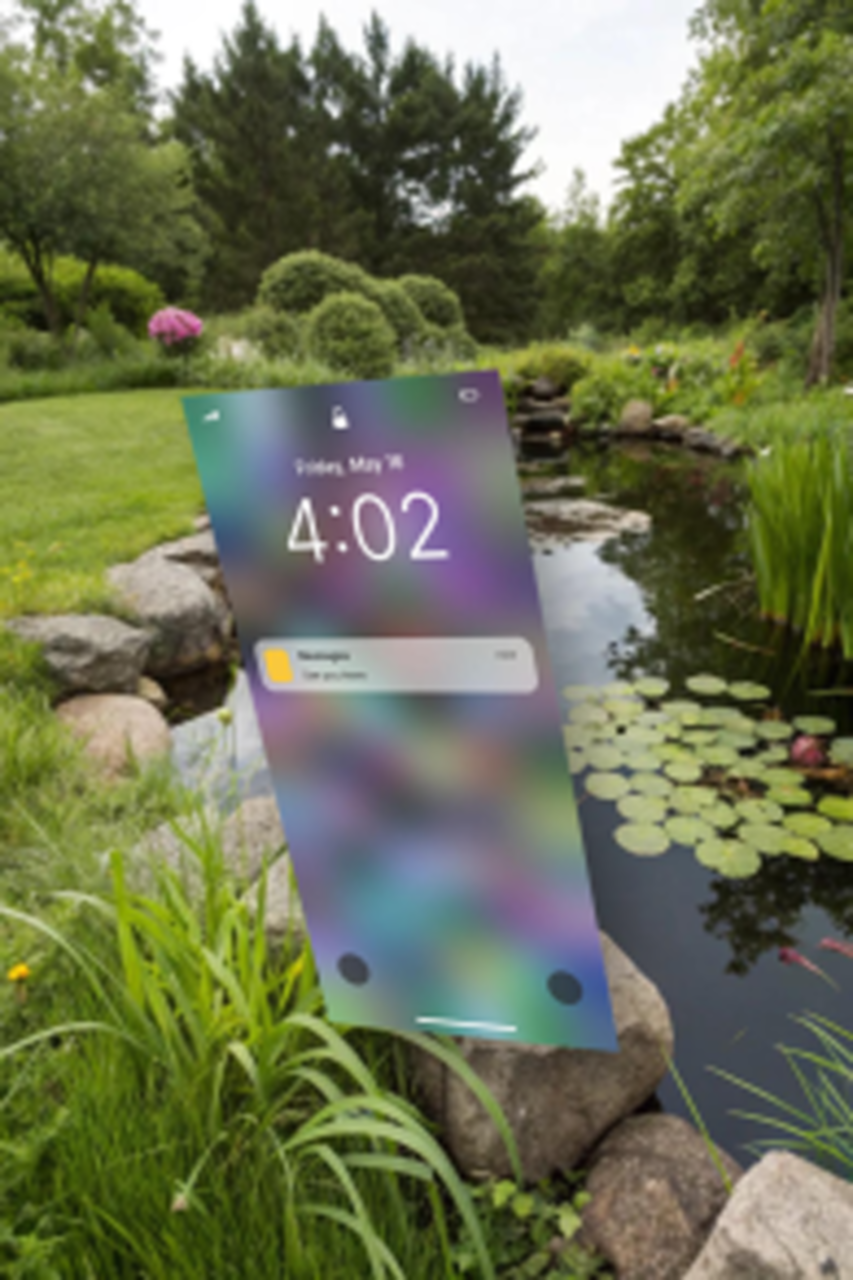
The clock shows 4.02
